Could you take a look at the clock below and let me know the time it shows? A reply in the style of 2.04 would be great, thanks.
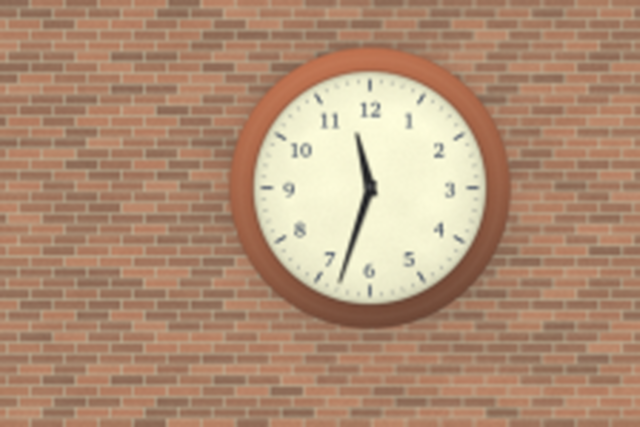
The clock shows 11.33
